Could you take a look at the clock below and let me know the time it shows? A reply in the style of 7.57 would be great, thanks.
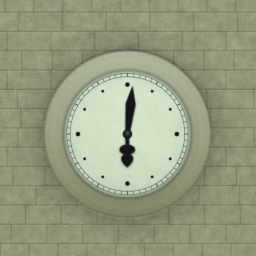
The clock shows 6.01
